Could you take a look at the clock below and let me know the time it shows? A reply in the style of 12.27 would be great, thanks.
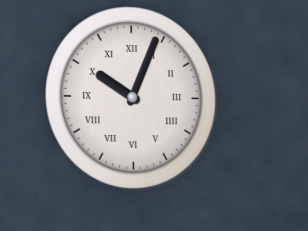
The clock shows 10.04
